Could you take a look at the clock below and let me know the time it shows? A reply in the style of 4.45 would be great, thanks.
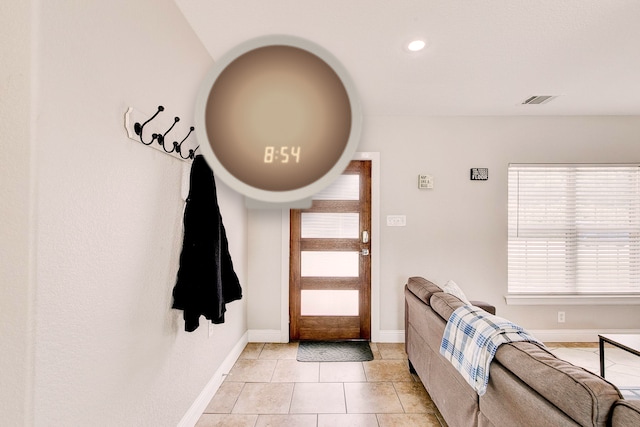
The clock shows 8.54
